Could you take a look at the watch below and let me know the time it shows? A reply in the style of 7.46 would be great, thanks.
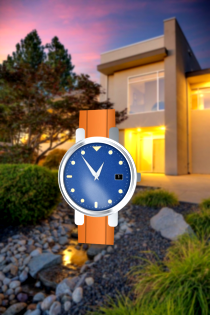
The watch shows 12.54
